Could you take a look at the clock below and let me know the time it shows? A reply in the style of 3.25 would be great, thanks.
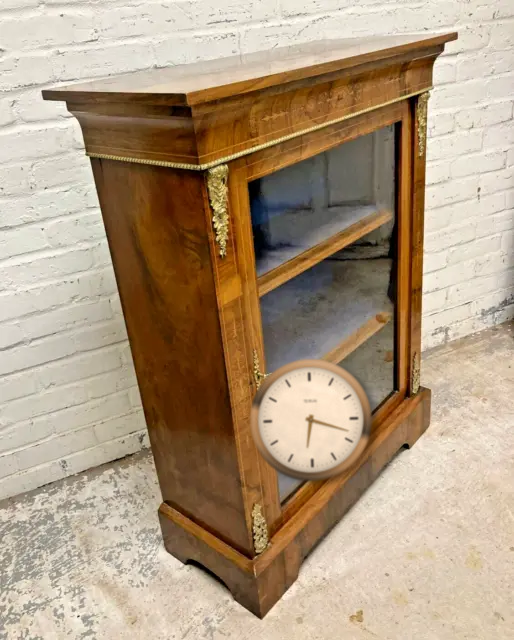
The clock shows 6.18
